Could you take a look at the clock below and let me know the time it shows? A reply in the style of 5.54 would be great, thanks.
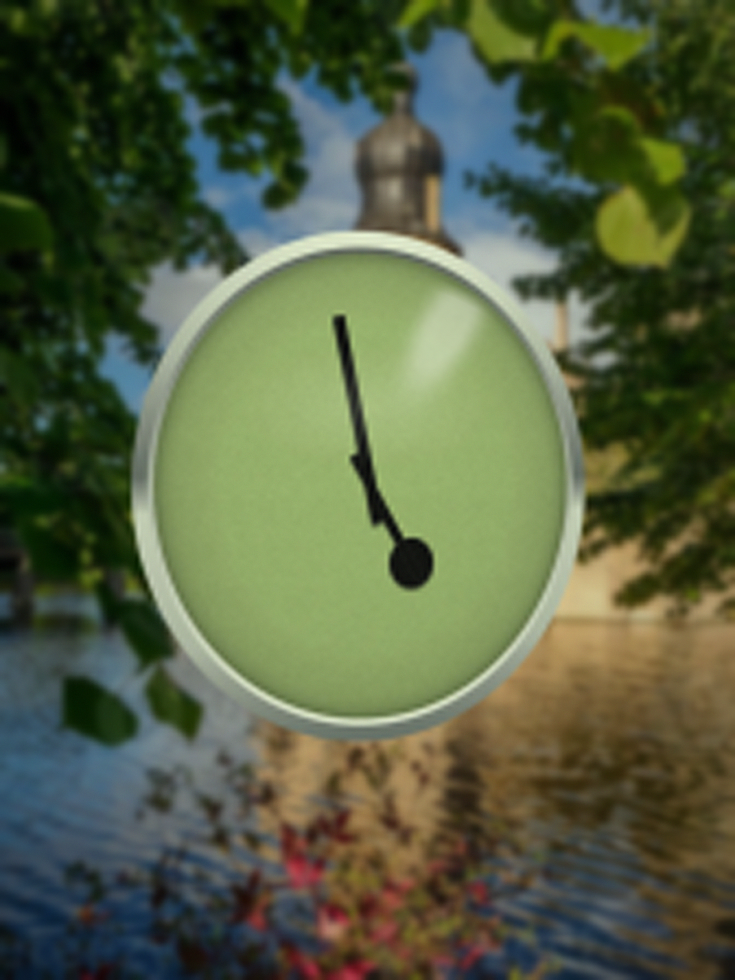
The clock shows 4.58
